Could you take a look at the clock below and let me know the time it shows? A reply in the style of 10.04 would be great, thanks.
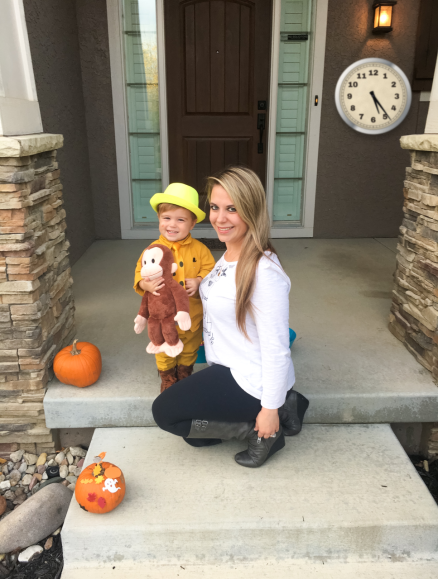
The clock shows 5.24
